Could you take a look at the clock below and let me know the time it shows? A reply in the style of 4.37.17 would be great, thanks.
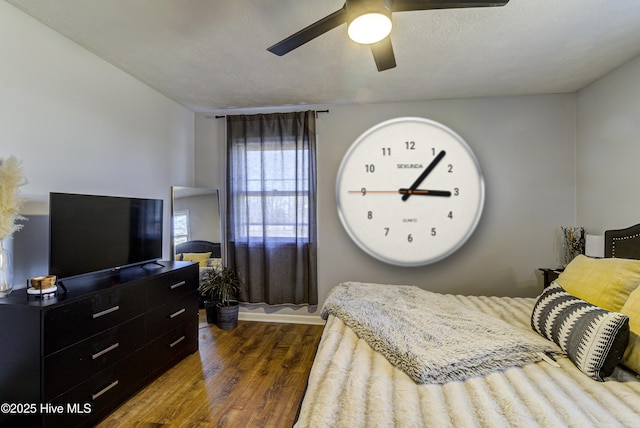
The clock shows 3.06.45
